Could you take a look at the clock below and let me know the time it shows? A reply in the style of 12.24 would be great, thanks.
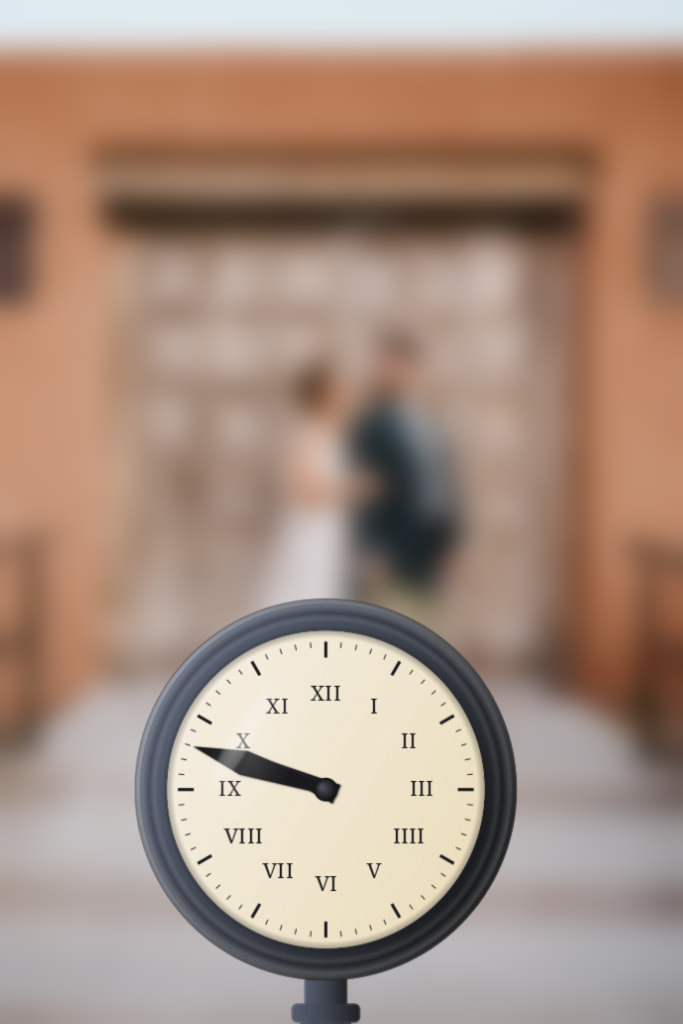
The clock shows 9.48
